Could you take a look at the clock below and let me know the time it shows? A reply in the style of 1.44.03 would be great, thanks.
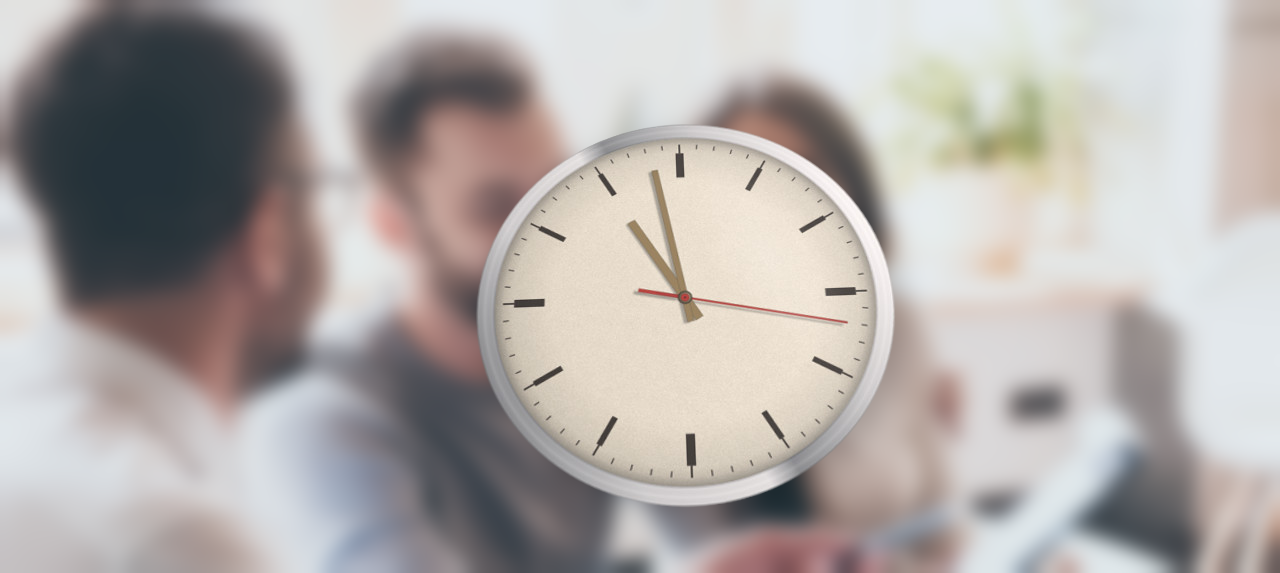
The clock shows 10.58.17
